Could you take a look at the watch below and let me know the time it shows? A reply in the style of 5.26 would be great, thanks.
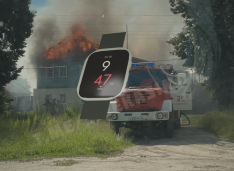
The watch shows 9.47
